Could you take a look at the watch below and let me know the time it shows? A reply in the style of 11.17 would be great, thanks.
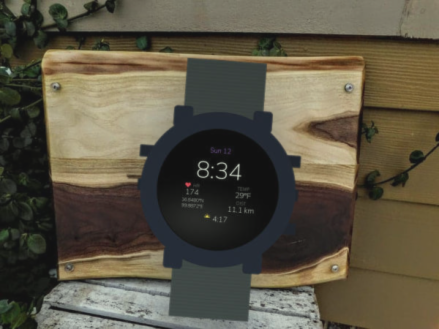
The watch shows 8.34
